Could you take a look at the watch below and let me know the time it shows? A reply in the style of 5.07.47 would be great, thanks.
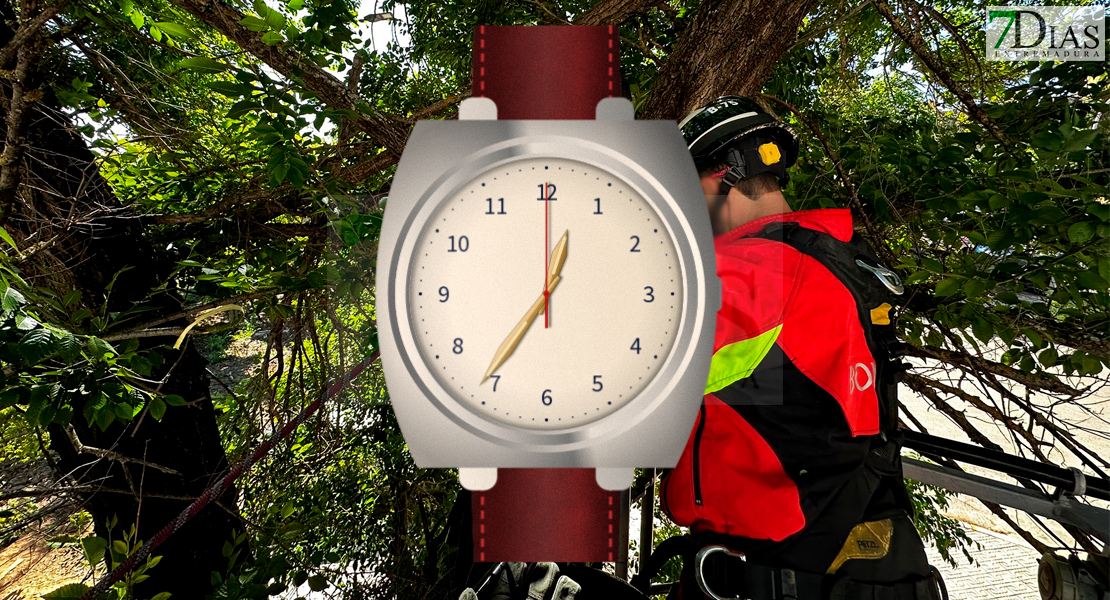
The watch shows 12.36.00
